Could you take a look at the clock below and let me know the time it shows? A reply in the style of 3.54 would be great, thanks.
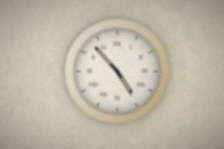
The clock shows 4.53
